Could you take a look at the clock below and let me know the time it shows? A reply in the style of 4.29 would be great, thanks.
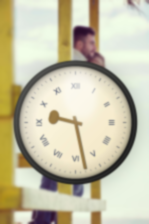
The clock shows 9.28
